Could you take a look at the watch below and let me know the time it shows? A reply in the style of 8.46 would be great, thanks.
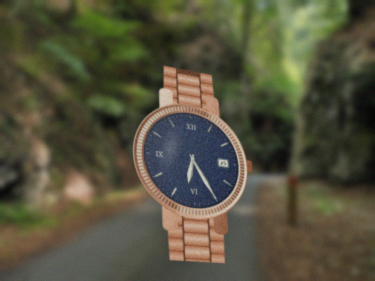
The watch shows 6.25
